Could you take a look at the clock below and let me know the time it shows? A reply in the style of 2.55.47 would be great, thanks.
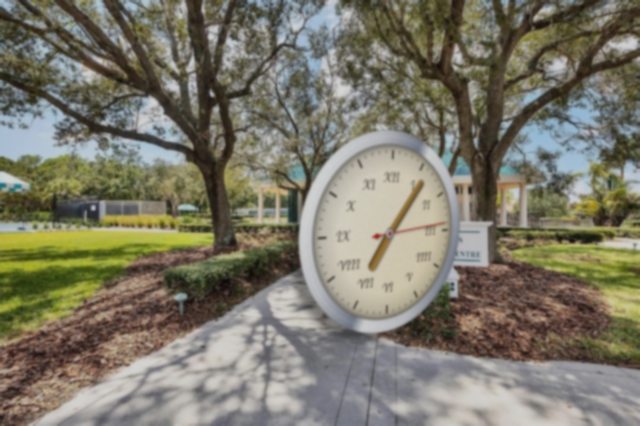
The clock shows 7.06.14
